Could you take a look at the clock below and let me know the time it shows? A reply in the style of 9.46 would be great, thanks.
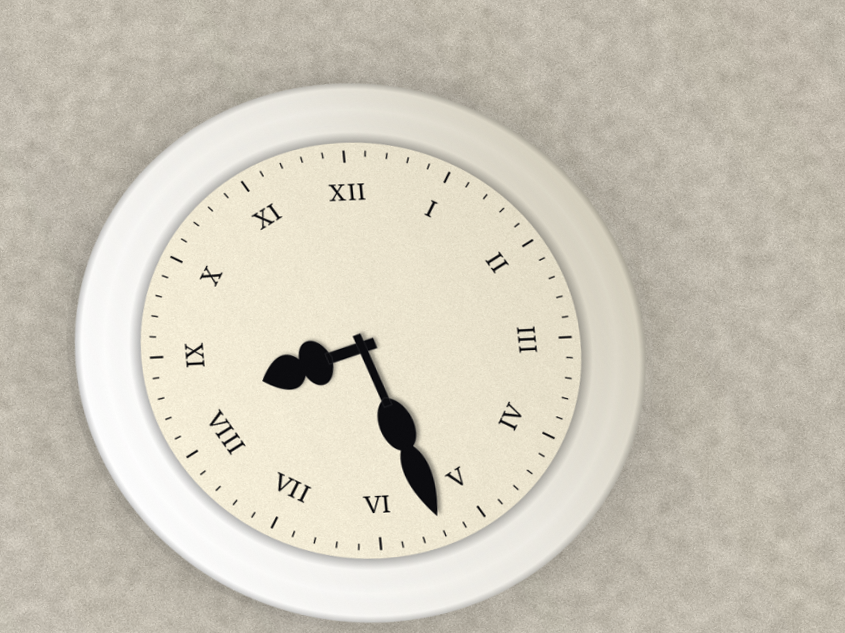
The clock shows 8.27
